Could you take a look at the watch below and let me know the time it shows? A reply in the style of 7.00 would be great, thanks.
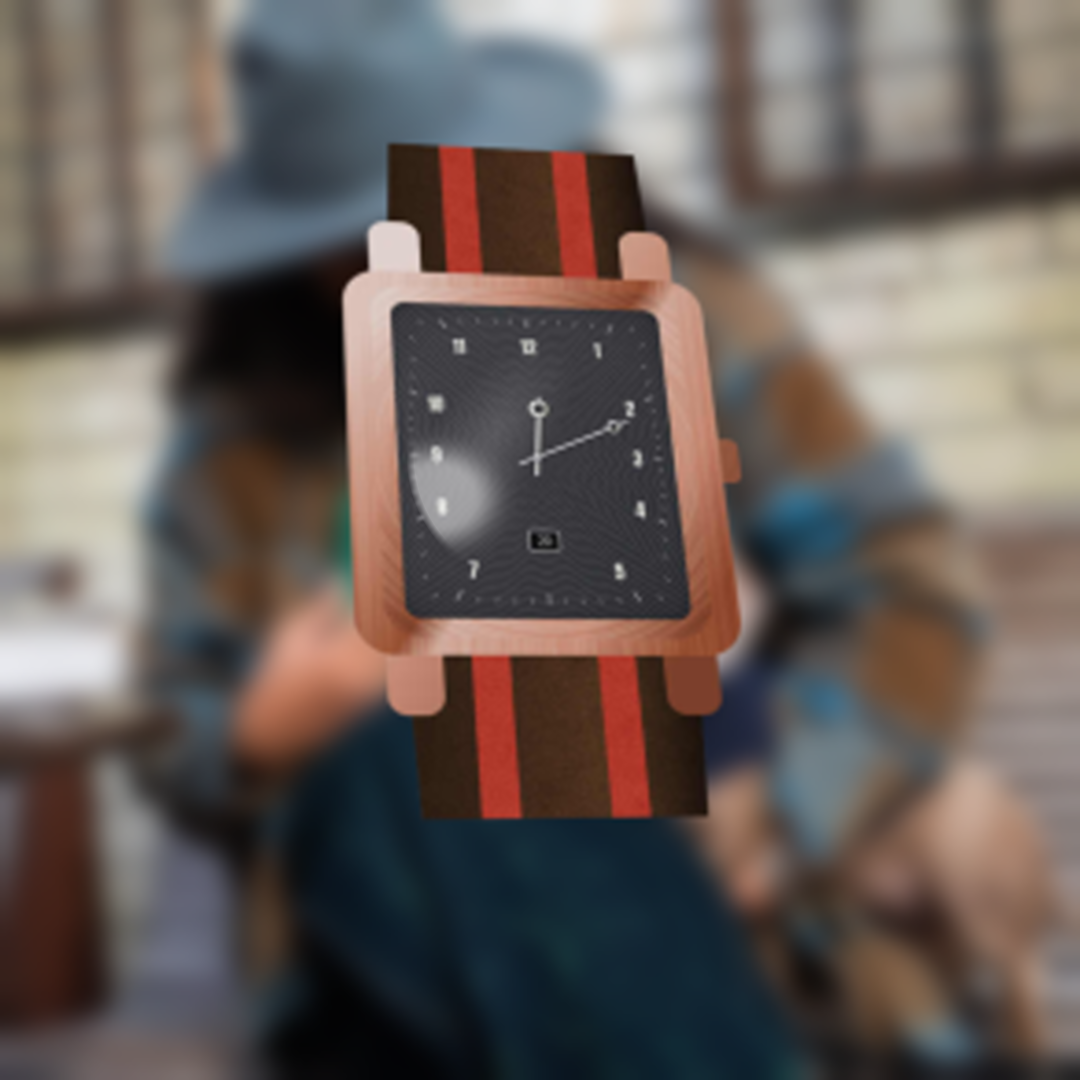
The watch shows 12.11
